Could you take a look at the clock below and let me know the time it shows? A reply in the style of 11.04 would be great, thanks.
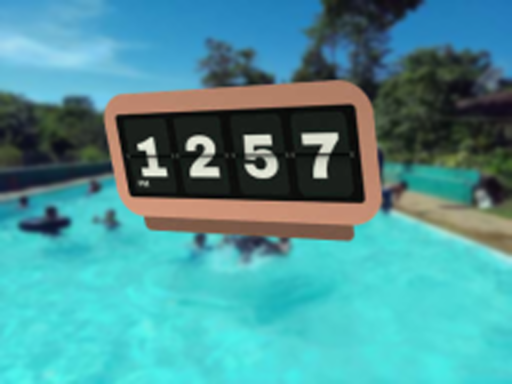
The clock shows 12.57
